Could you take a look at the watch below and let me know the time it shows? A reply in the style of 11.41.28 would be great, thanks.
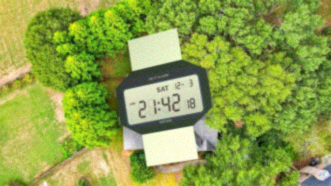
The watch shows 21.42.18
